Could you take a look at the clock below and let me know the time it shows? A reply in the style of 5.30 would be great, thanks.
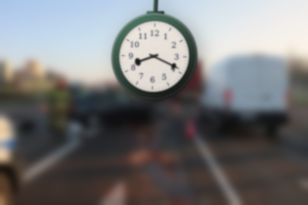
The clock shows 8.19
